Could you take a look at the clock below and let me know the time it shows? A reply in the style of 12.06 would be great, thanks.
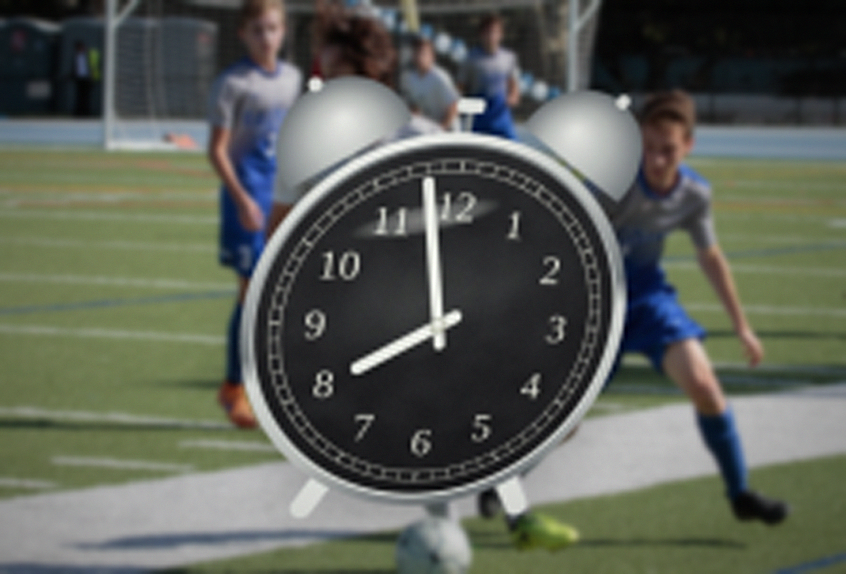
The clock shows 7.58
